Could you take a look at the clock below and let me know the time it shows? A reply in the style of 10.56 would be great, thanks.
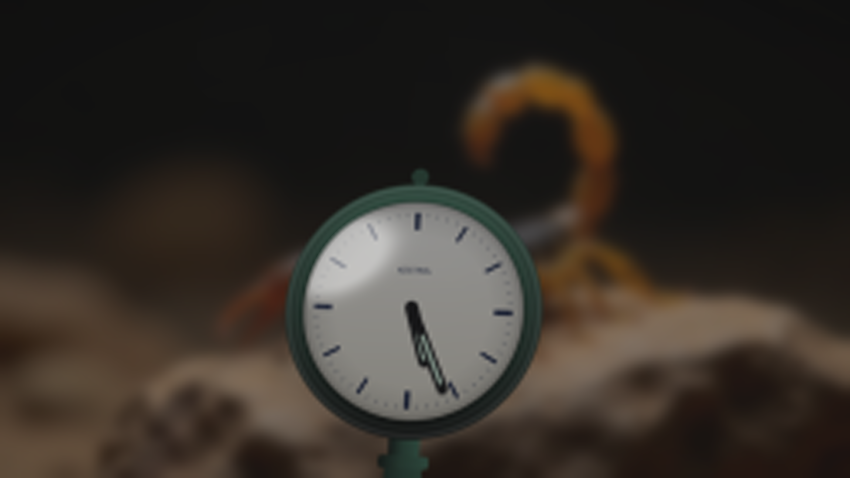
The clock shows 5.26
